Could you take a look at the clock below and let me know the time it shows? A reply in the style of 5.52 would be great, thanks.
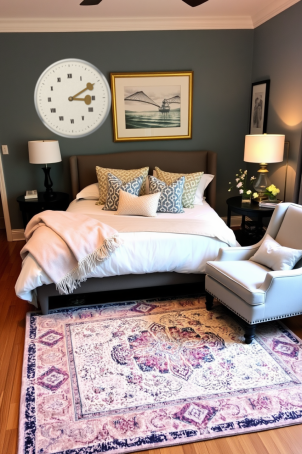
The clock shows 3.10
